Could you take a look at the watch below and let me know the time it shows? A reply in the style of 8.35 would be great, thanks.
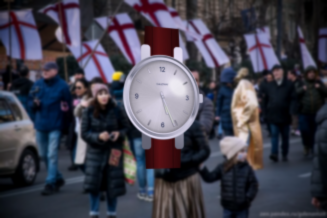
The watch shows 5.26
